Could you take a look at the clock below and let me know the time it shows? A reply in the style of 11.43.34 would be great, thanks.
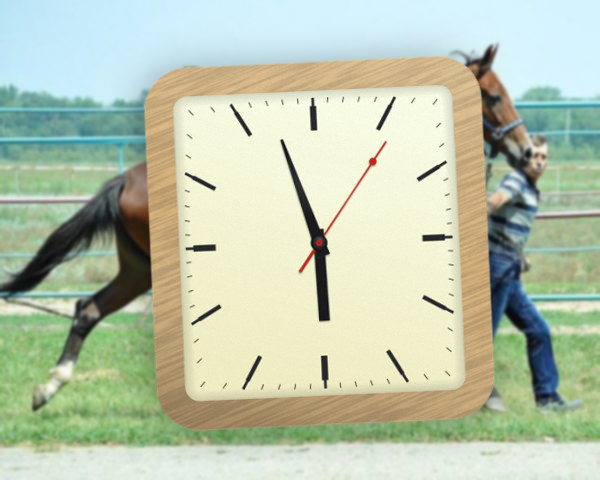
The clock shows 5.57.06
